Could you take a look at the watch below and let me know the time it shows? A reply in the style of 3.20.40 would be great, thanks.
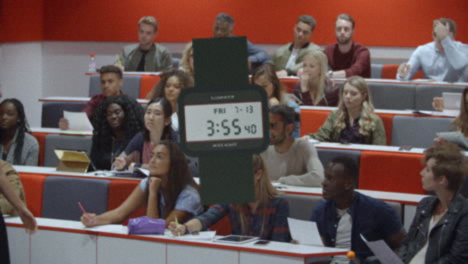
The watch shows 3.55.40
